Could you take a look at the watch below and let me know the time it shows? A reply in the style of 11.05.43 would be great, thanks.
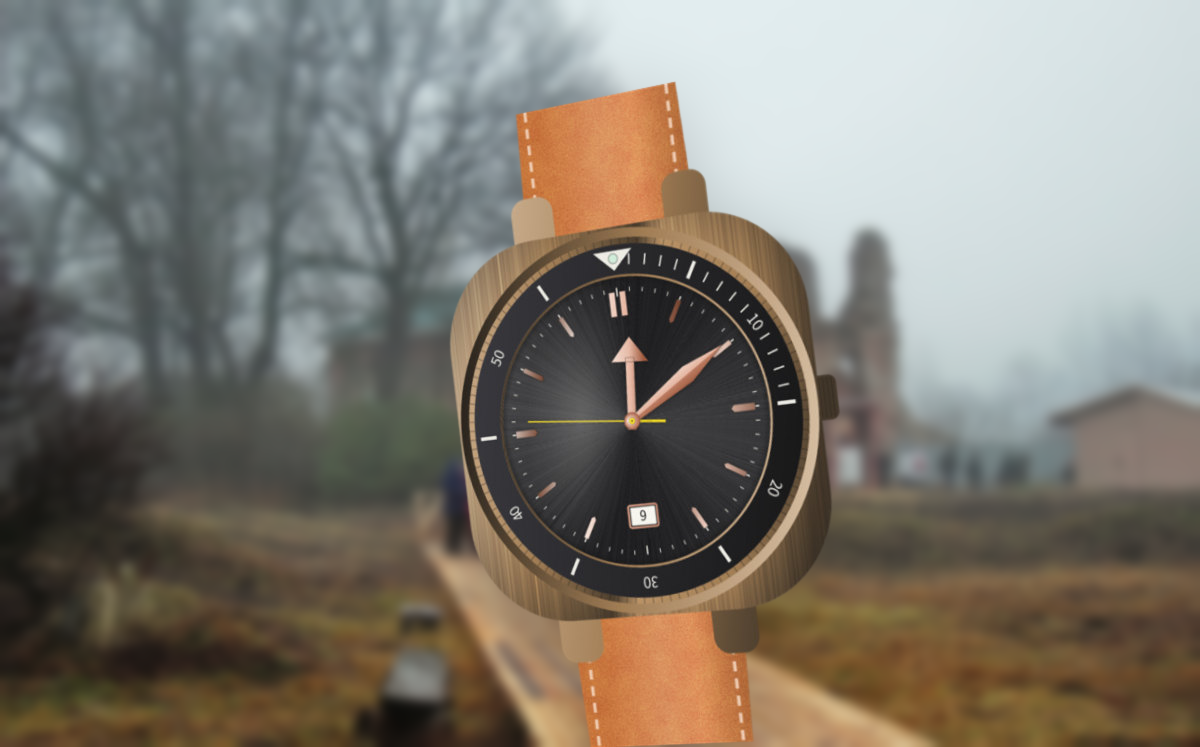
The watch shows 12.09.46
